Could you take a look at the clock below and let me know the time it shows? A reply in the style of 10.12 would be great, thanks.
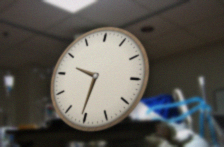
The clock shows 9.31
